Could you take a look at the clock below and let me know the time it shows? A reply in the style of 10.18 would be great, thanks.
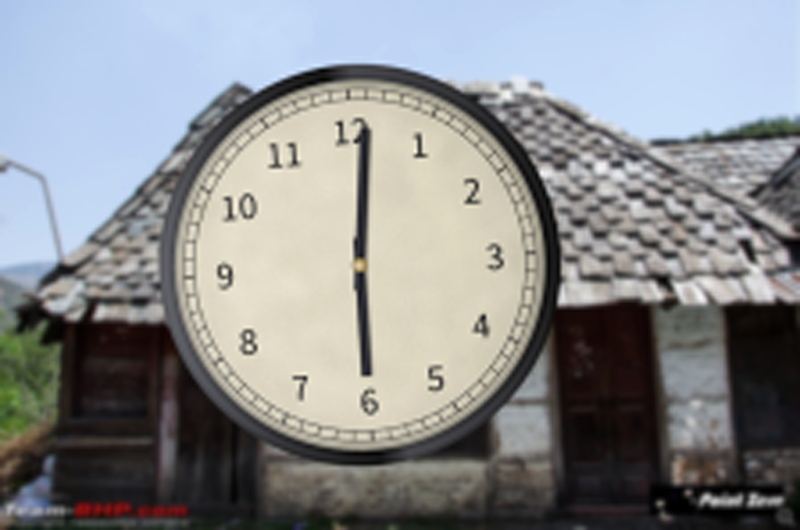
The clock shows 6.01
